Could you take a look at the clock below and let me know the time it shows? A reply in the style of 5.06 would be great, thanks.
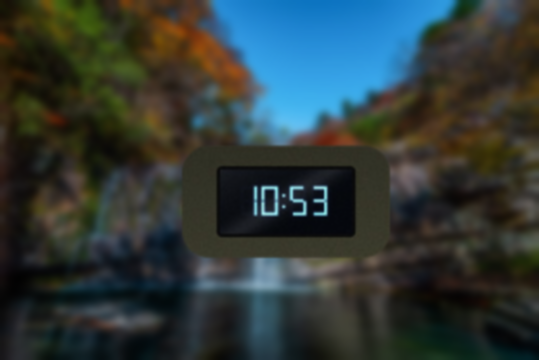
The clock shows 10.53
